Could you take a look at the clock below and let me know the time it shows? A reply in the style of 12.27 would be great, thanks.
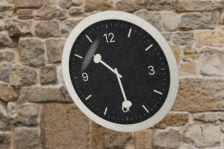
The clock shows 10.29
